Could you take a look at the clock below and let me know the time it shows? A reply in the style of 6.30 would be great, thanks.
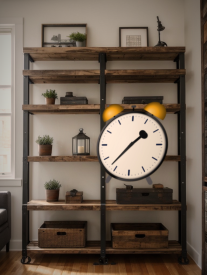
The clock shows 1.37
